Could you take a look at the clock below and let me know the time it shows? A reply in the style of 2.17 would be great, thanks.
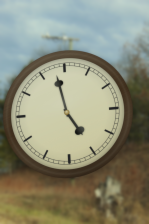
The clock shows 4.58
